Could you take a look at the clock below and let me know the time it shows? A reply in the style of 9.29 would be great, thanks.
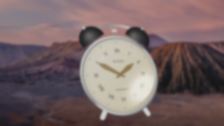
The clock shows 1.50
